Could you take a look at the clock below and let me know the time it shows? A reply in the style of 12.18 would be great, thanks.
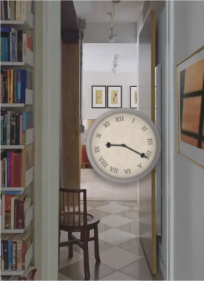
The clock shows 9.21
